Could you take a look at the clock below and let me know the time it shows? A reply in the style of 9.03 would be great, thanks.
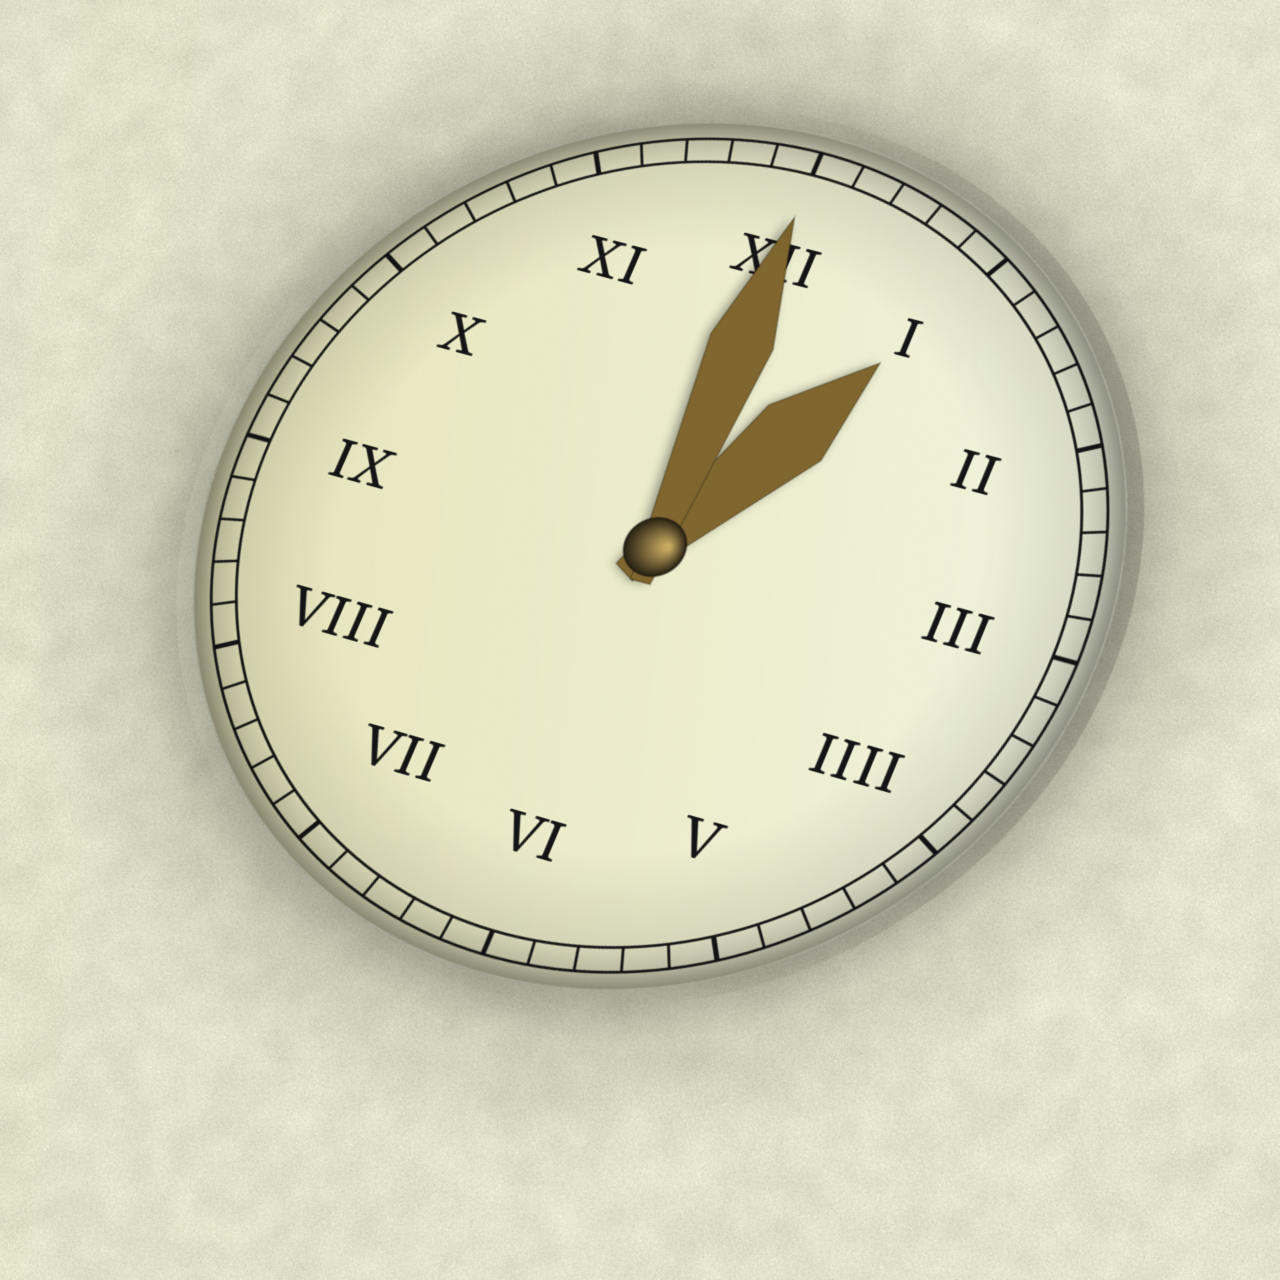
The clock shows 1.00
